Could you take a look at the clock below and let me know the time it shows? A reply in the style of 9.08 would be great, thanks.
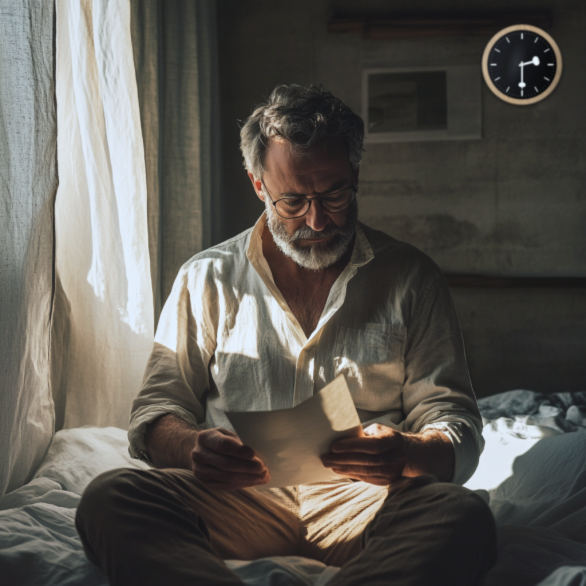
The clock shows 2.30
